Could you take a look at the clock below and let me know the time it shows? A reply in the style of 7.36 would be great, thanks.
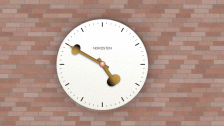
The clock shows 4.50
